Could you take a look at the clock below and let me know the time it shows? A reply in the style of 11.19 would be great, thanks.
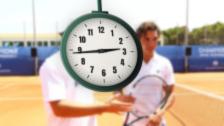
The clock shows 2.44
